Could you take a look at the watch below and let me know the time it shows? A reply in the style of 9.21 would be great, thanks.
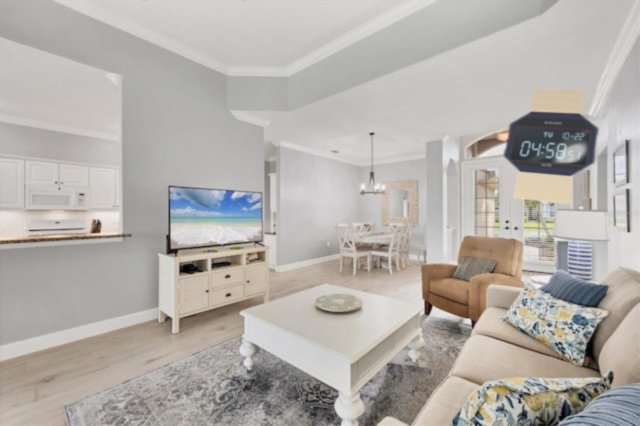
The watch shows 4.58
